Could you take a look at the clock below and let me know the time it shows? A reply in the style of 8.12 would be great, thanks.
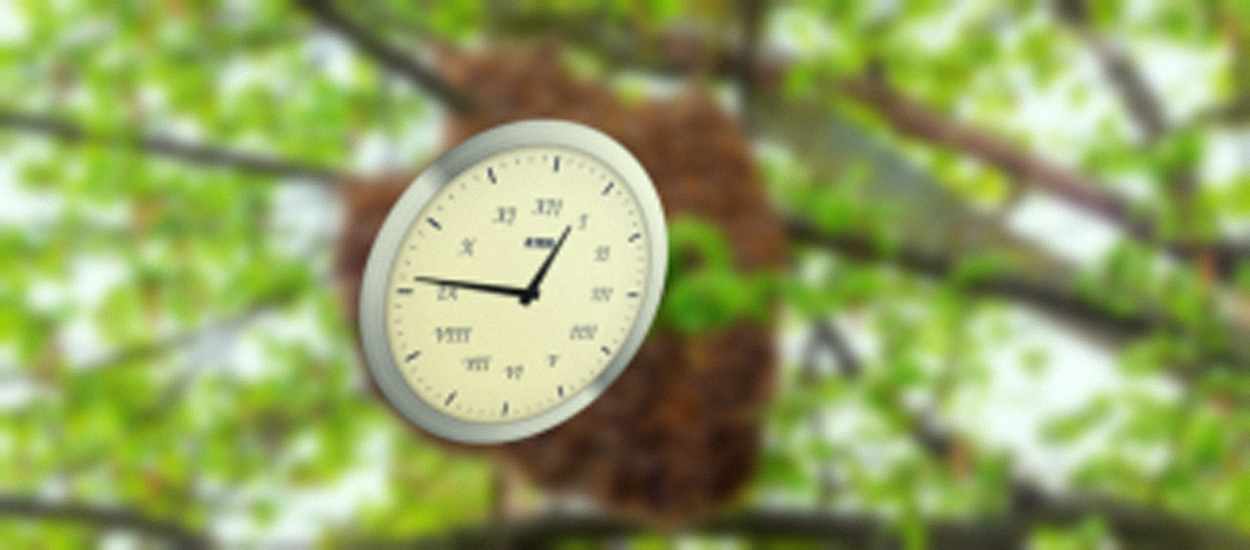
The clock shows 12.46
